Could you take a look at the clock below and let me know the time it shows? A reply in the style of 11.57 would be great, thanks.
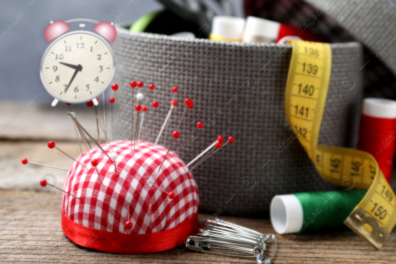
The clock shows 9.34
